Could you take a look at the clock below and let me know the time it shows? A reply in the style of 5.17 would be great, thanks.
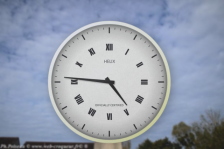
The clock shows 4.46
